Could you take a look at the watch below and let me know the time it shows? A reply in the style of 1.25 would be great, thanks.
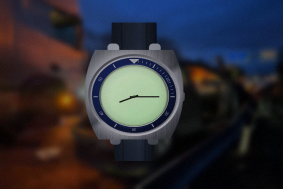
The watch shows 8.15
